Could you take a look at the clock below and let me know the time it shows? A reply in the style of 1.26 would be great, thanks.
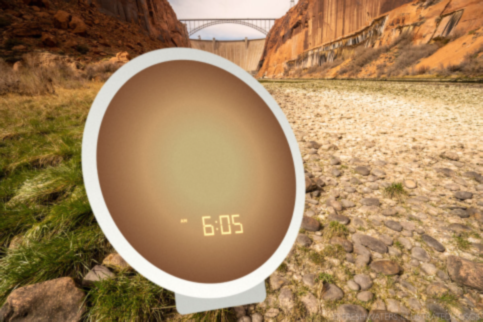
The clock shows 6.05
